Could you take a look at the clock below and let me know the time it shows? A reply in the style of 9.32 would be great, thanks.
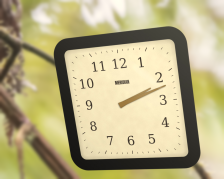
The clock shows 2.12
